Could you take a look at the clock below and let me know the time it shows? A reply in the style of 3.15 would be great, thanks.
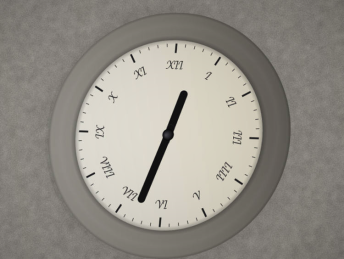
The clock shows 12.33
